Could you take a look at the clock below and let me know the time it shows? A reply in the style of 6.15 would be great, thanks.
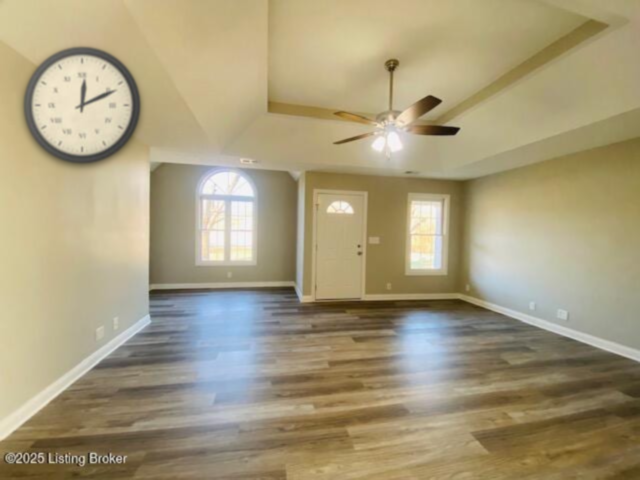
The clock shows 12.11
